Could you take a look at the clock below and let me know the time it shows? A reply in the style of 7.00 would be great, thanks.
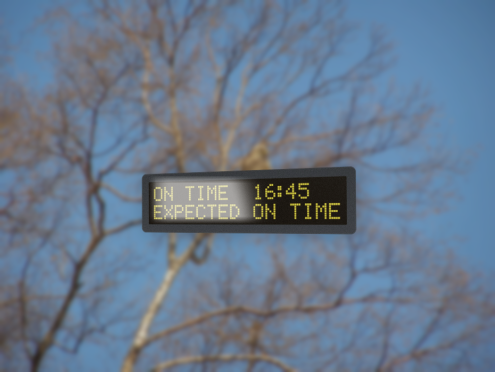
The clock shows 16.45
